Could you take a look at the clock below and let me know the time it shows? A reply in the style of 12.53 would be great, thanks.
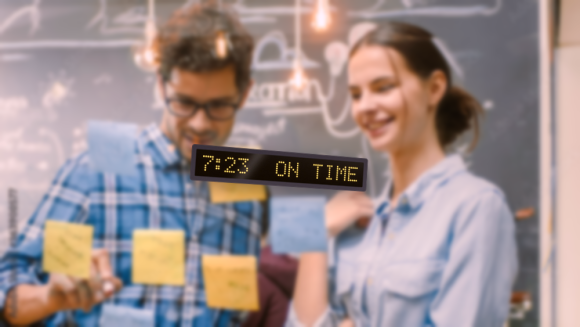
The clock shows 7.23
